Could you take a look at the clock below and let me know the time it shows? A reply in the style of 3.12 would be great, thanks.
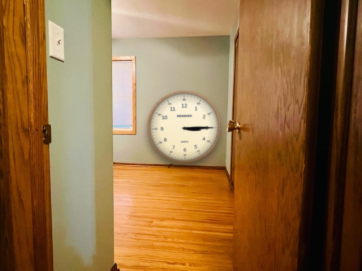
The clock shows 3.15
